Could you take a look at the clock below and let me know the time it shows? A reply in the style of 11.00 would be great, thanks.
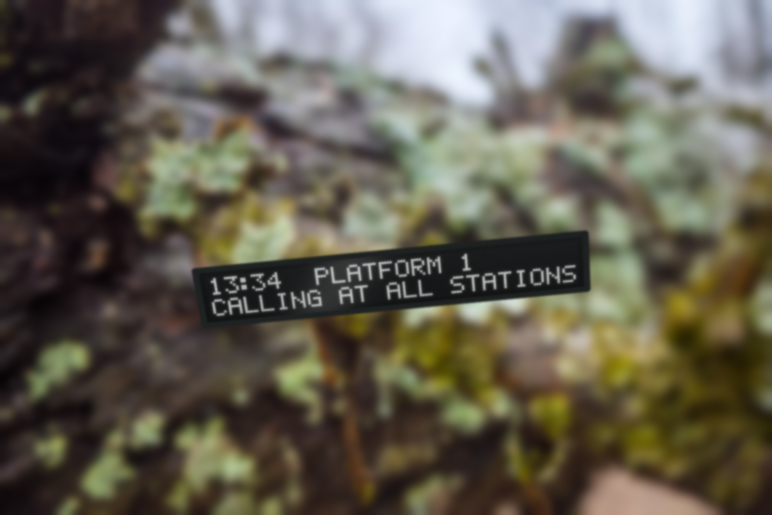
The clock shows 13.34
